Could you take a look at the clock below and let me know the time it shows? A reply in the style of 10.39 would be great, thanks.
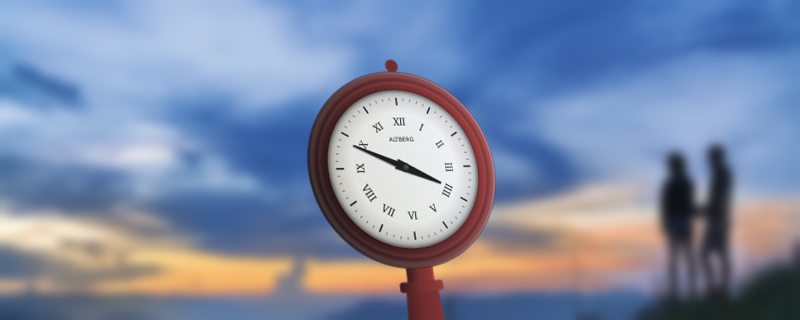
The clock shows 3.49
